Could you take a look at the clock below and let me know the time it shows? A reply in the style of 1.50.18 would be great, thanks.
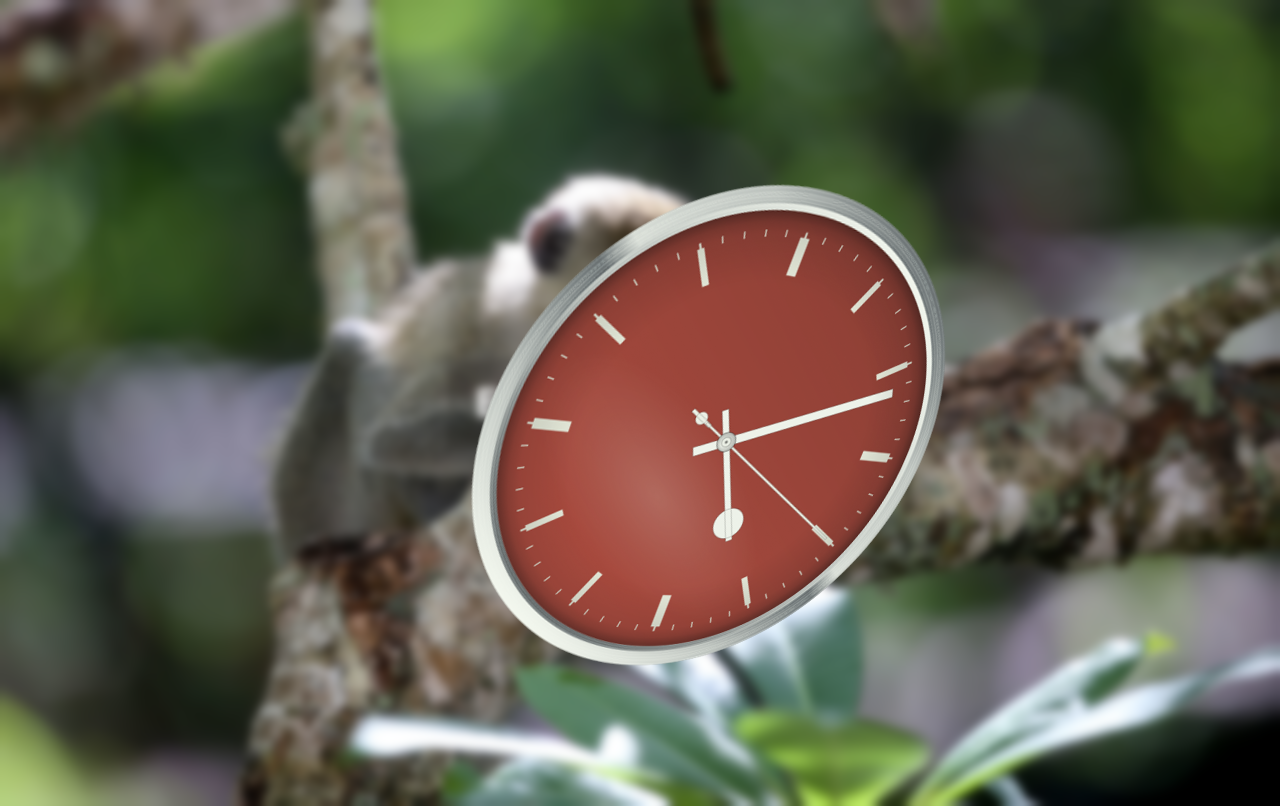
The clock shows 5.11.20
